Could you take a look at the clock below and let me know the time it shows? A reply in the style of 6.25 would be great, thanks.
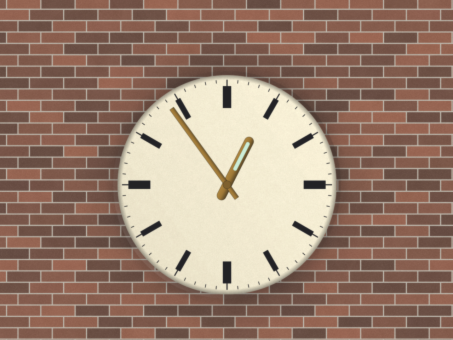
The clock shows 12.54
